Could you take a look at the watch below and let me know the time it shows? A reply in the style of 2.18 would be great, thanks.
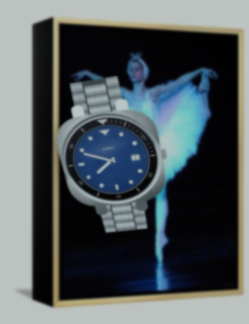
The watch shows 7.49
